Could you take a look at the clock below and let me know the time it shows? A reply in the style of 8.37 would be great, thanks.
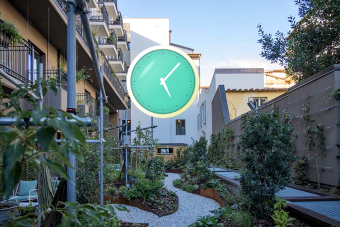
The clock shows 5.07
